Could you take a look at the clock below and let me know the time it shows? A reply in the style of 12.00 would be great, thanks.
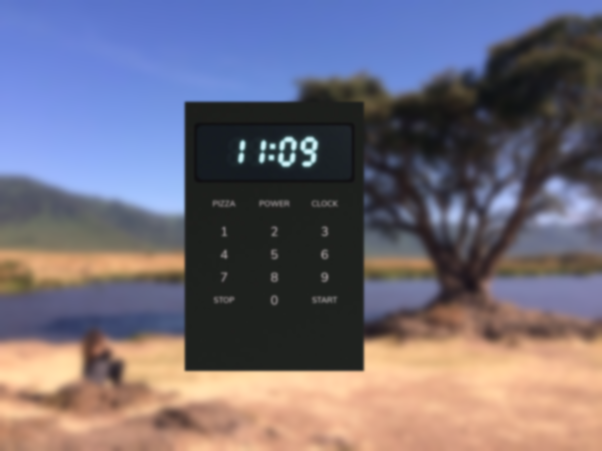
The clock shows 11.09
